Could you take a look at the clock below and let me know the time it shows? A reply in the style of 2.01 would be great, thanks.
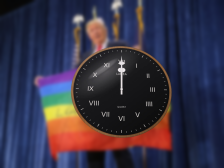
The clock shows 12.00
